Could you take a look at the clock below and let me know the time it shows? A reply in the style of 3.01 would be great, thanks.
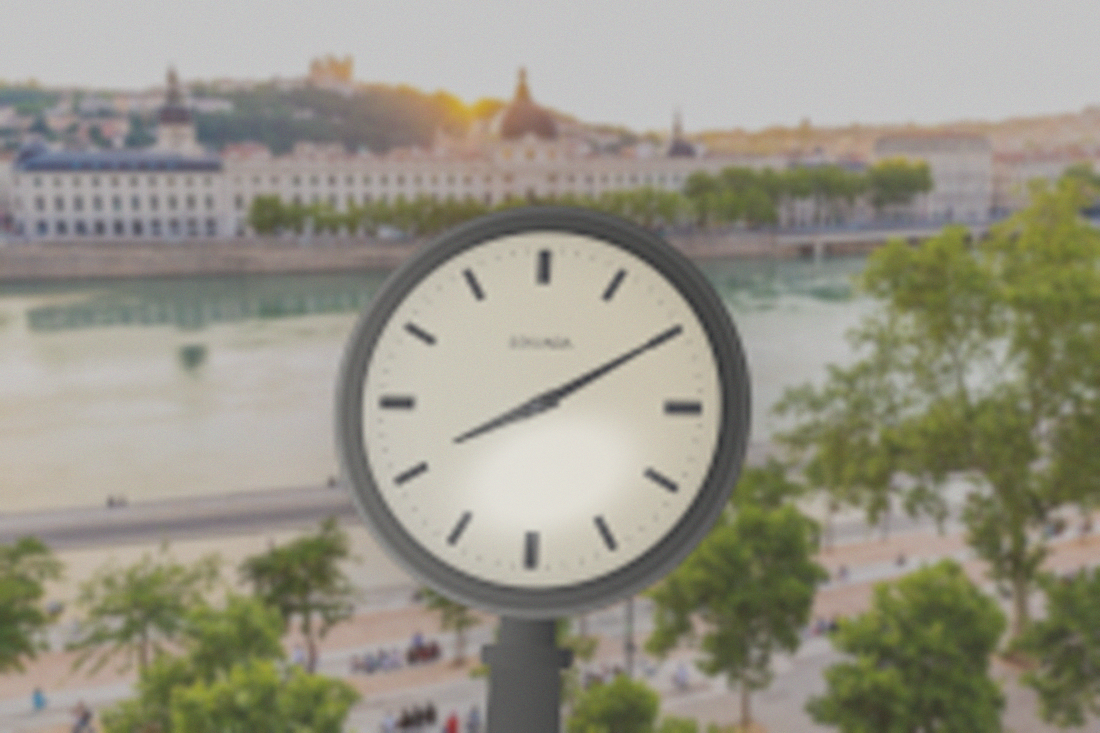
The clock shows 8.10
